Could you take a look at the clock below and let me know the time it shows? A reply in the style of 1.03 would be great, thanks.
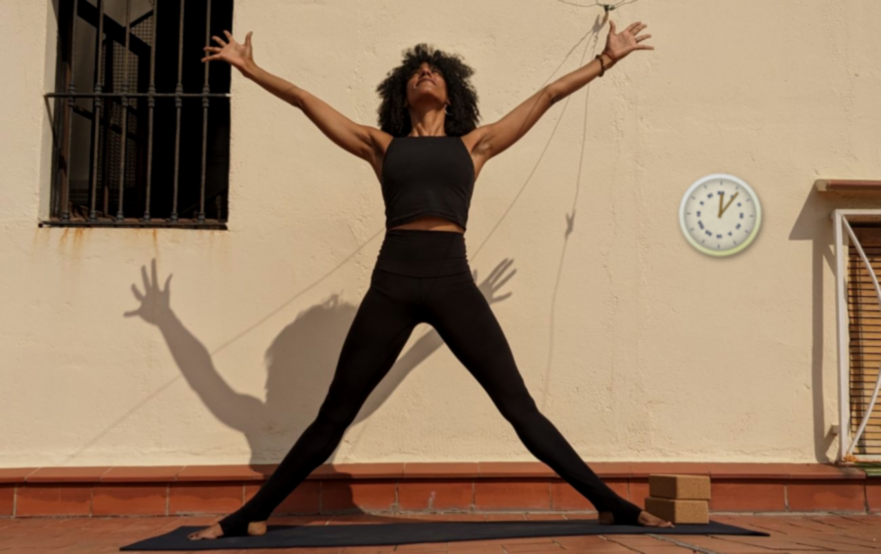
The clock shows 12.06
